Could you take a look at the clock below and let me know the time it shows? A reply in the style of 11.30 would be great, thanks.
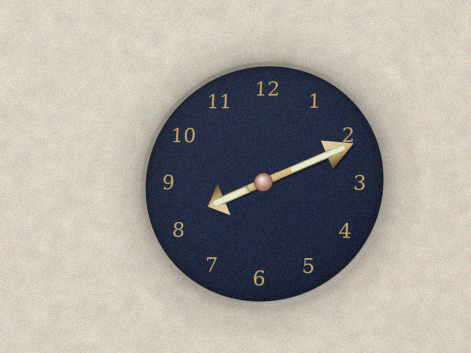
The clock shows 8.11
